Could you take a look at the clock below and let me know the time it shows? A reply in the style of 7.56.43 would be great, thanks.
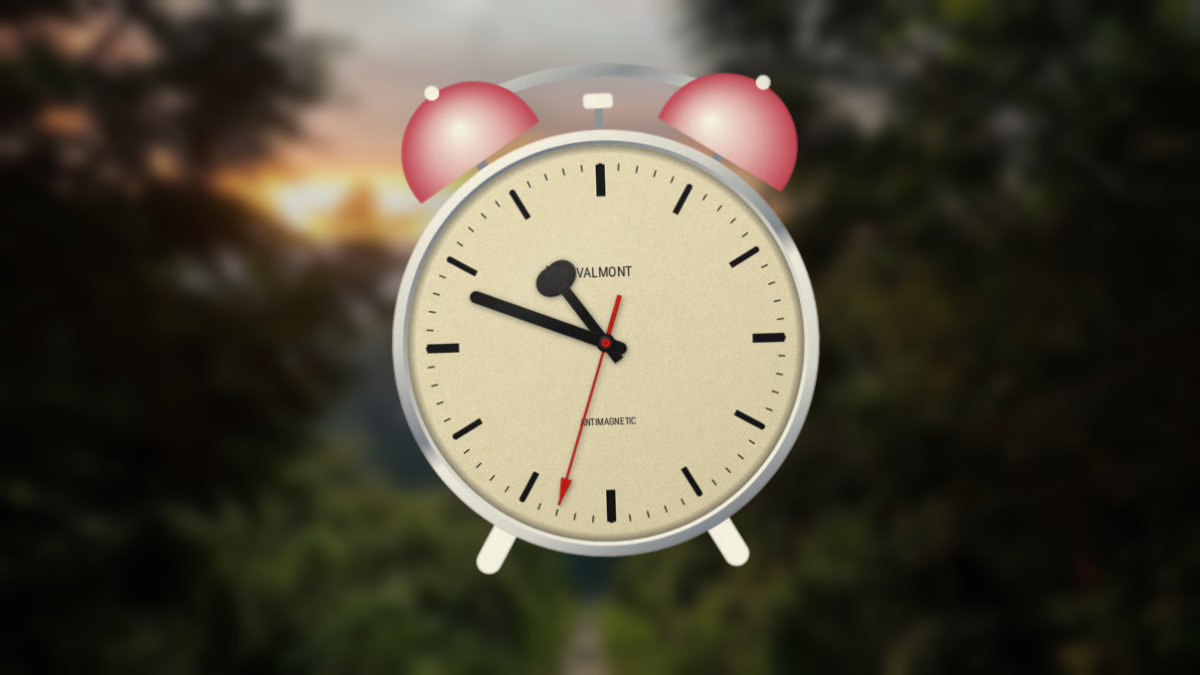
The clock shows 10.48.33
